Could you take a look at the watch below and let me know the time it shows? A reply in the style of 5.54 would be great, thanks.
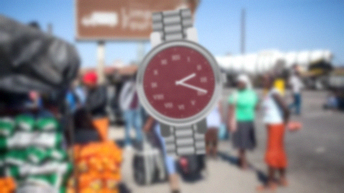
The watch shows 2.19
